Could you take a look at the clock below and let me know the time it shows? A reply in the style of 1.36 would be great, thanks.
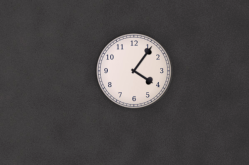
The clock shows 4.06
